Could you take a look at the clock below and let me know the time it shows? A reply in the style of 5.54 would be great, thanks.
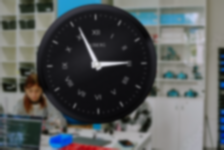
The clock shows 2.56
